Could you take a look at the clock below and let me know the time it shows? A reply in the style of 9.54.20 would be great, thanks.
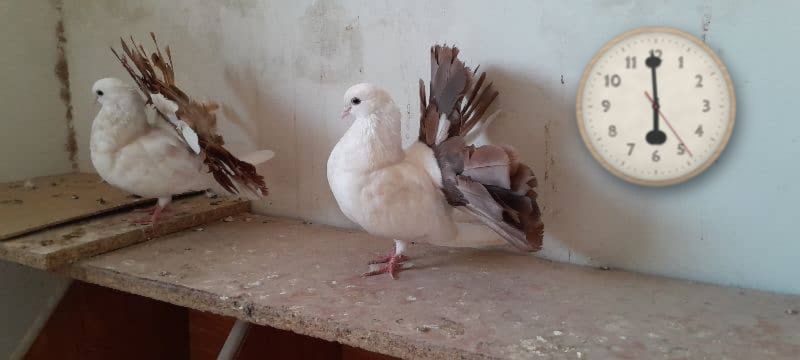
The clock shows 5.59.24
